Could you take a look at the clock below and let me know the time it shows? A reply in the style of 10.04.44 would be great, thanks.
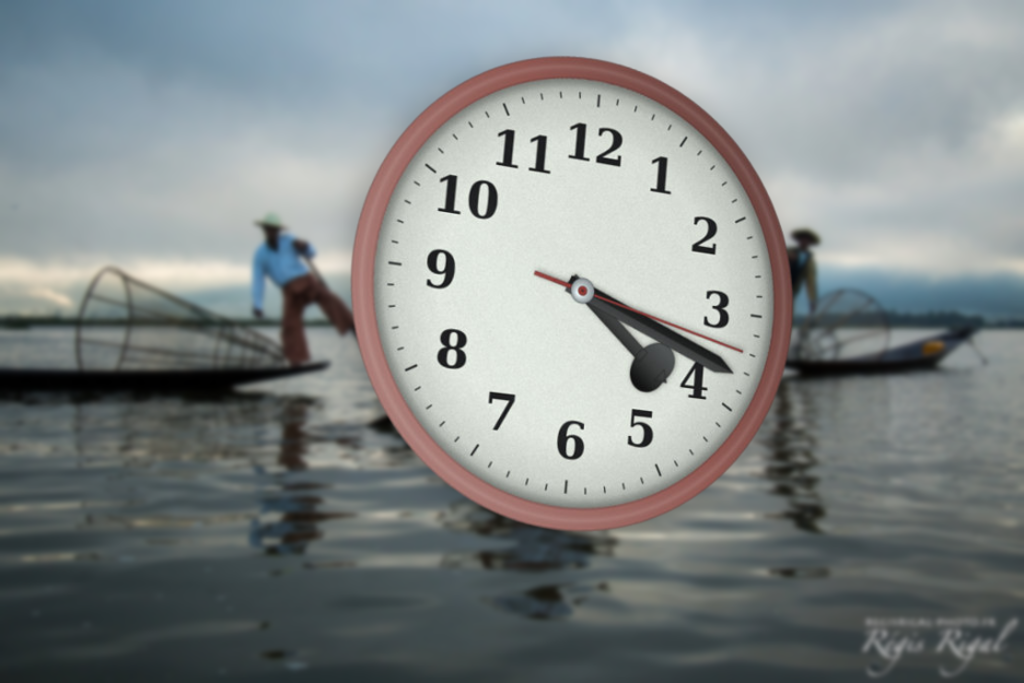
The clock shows 4.18.17
